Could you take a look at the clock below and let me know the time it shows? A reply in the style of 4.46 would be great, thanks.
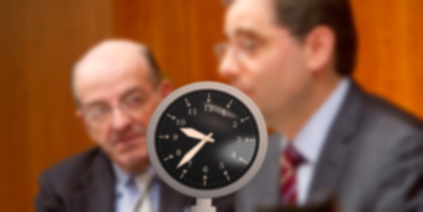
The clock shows 9.37
